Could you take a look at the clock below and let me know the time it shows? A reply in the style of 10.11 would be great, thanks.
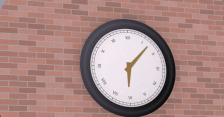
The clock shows 6.07
